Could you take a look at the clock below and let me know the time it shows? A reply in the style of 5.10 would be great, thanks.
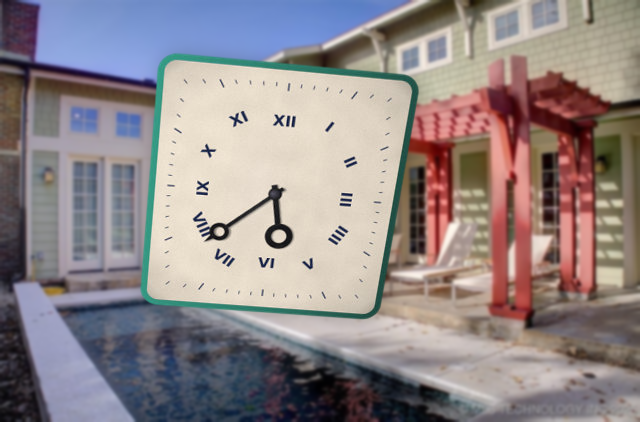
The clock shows 5.38
